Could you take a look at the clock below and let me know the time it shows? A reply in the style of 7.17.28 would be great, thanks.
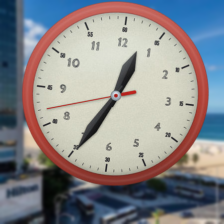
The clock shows 12.34.42
